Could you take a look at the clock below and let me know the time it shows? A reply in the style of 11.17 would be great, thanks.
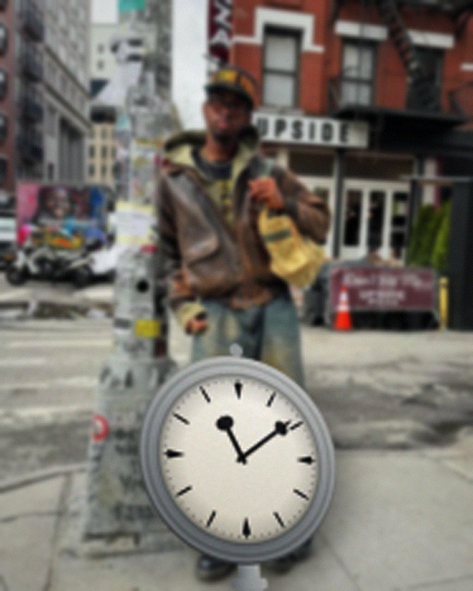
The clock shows 11.09
